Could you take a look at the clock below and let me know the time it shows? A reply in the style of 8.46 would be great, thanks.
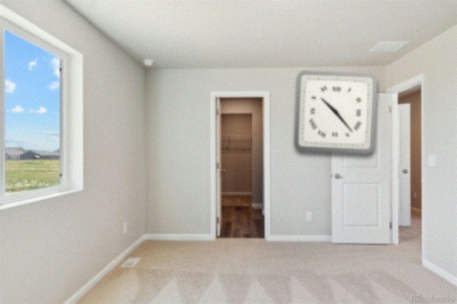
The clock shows 10.23
